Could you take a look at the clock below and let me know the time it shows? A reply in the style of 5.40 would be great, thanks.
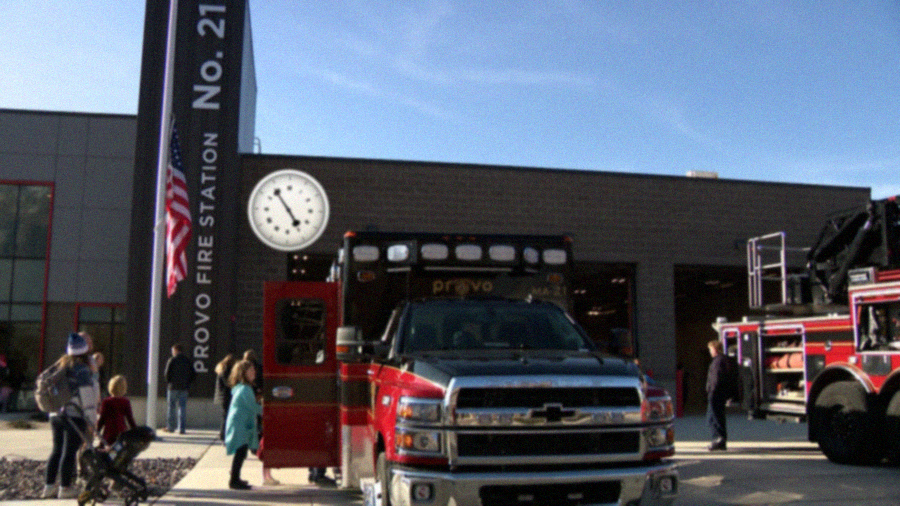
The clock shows 4.54
